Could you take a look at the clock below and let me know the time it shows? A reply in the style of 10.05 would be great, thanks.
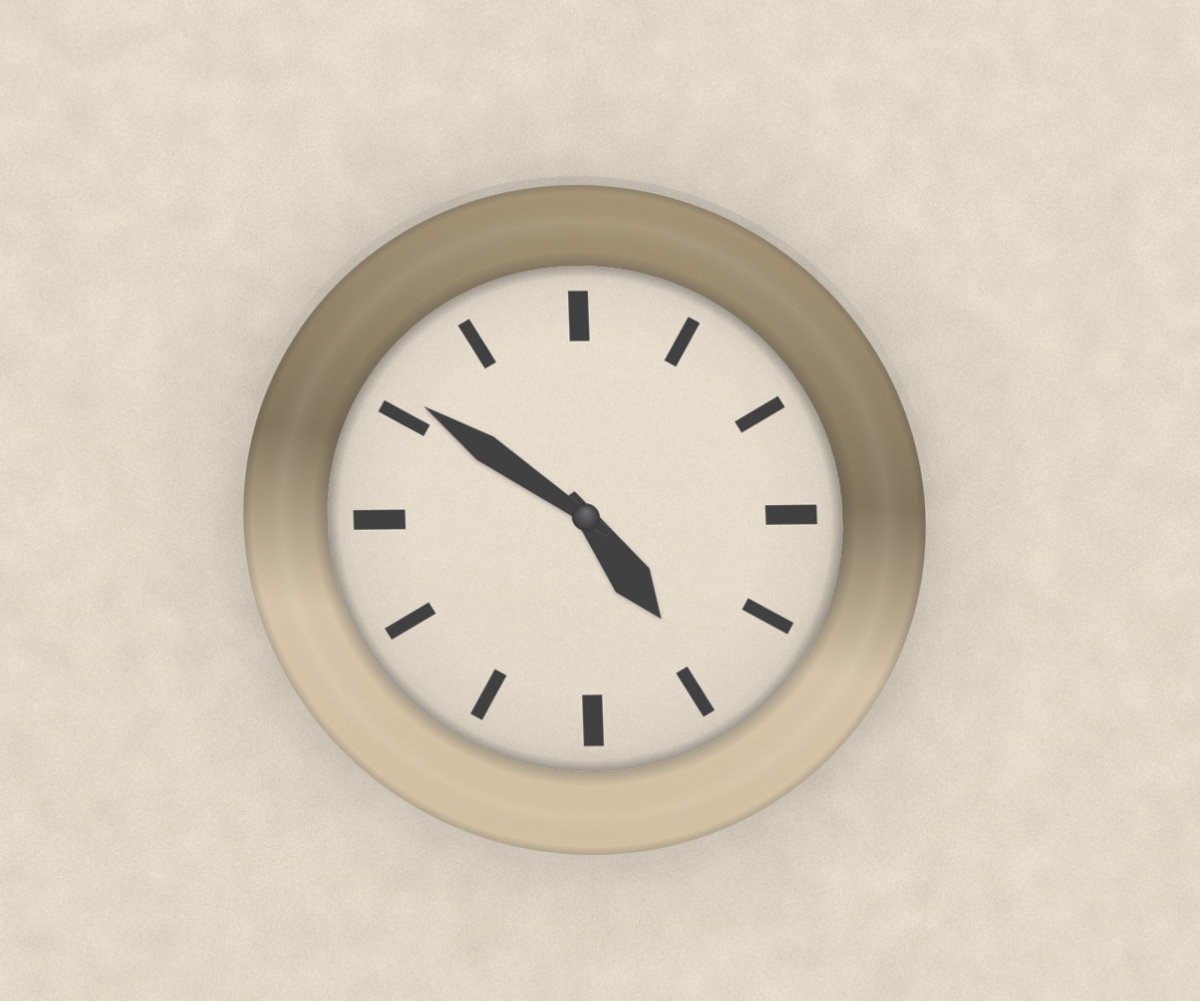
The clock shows 4.51
